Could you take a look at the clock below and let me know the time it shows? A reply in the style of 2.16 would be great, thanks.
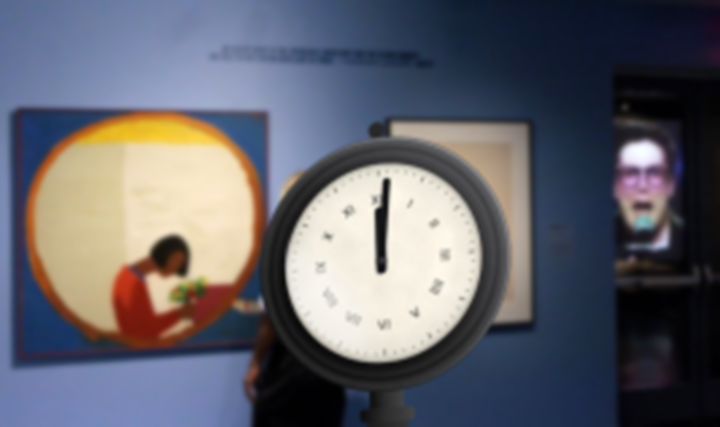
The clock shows 12.01
